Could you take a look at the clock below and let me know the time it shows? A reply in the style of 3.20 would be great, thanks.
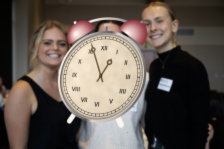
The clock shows 12.56
